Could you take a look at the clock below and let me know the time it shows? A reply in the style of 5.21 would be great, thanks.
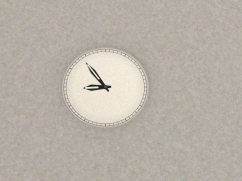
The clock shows 8.54
